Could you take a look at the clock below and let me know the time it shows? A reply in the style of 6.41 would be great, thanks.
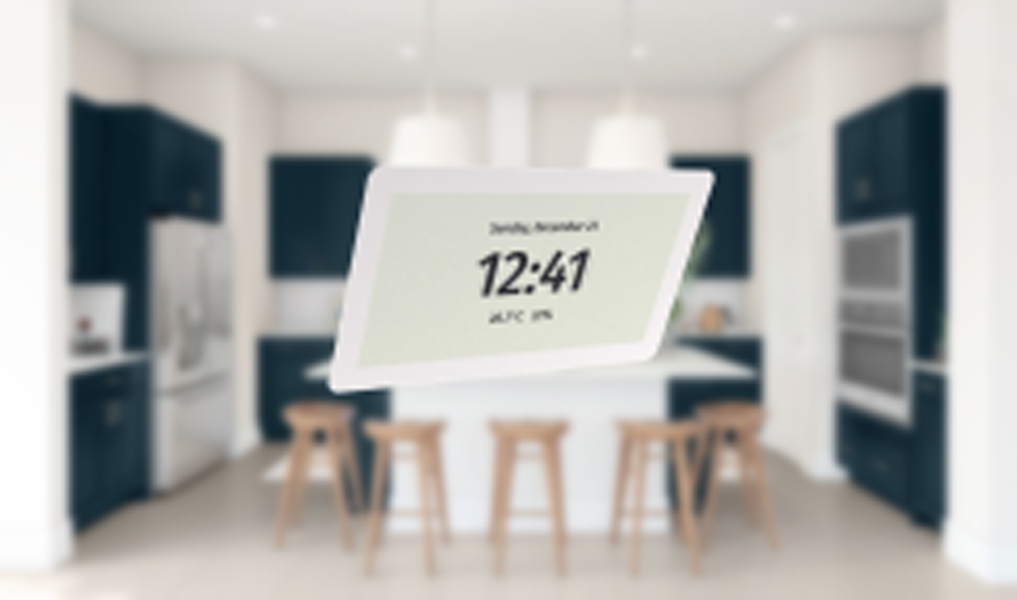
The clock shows 12.41
